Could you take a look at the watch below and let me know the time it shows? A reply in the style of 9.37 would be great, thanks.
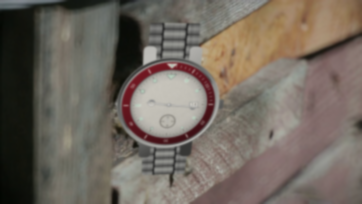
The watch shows 9.16
